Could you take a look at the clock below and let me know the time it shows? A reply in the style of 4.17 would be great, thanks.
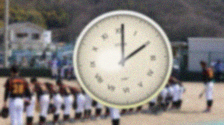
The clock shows 2.01
